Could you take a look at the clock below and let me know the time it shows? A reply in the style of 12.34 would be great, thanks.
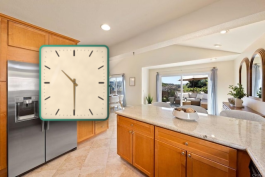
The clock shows 10.30
